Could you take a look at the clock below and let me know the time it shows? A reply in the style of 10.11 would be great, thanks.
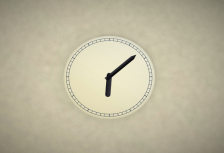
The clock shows 6.08
